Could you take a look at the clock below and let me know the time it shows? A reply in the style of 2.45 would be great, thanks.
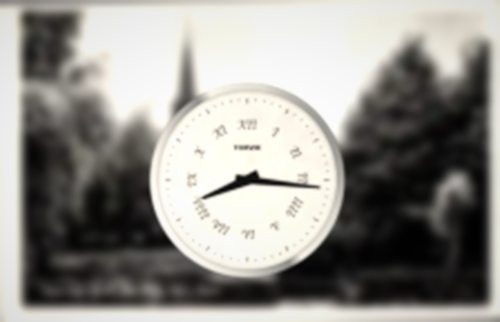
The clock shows 8.16
